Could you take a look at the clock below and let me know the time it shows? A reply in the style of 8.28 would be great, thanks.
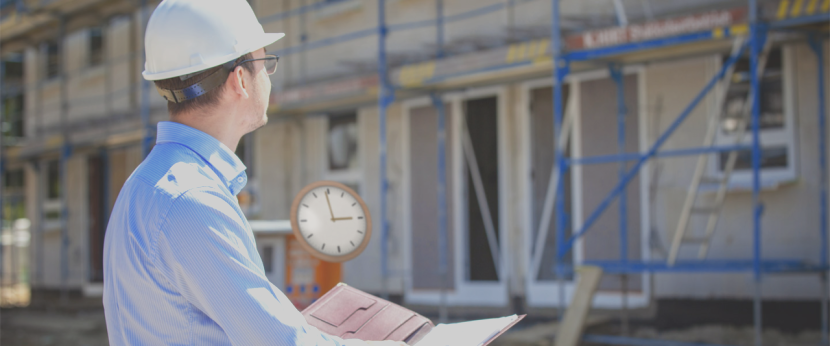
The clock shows 2.59
